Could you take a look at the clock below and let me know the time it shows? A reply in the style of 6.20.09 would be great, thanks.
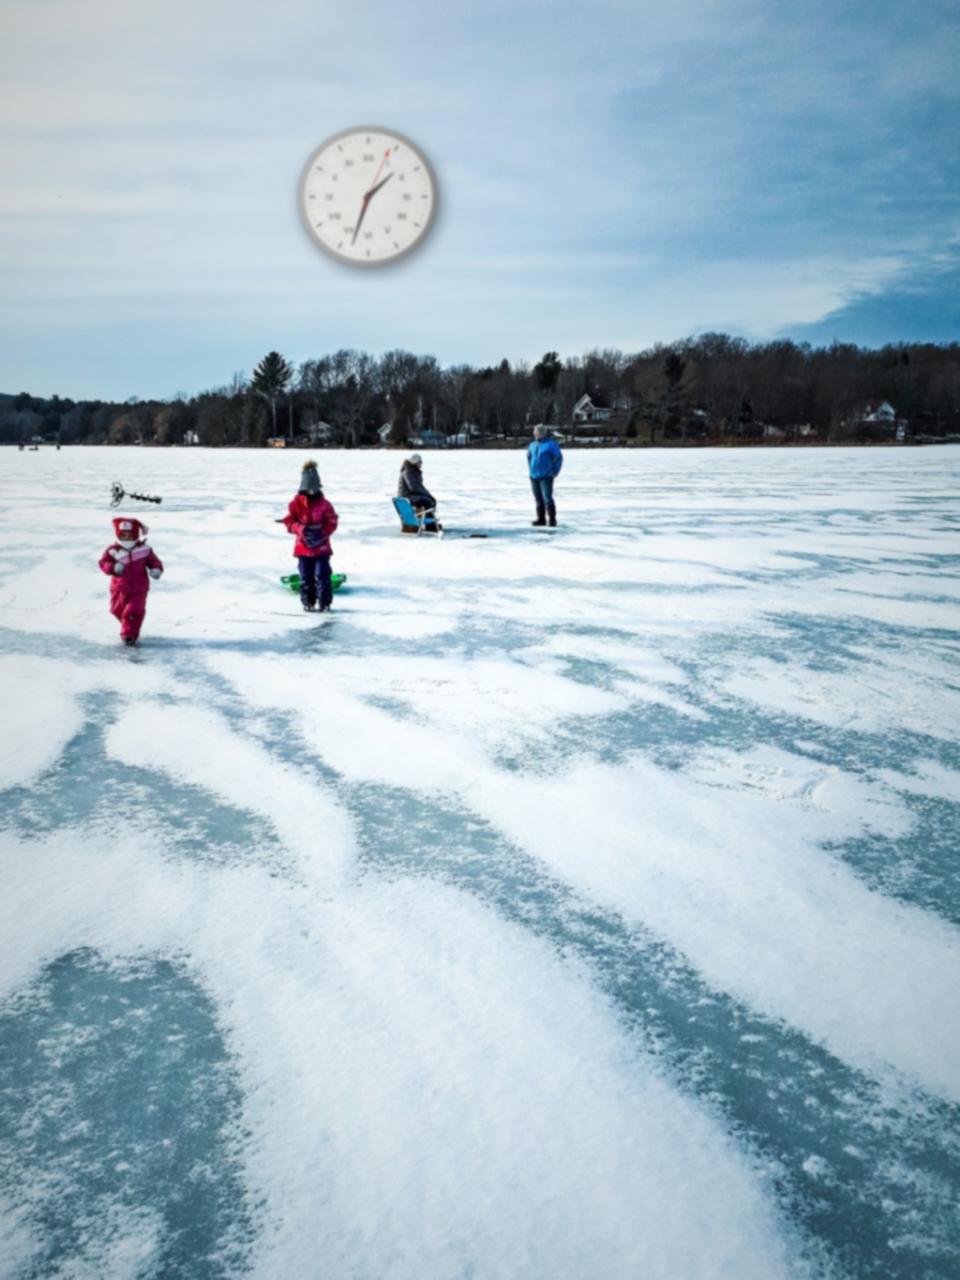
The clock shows 1.33.04
